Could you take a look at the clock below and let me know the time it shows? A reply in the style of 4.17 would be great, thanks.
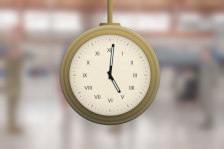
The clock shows 5.01
